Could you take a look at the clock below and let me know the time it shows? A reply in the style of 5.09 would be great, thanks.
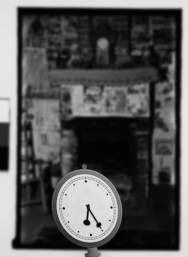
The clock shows 6.25
